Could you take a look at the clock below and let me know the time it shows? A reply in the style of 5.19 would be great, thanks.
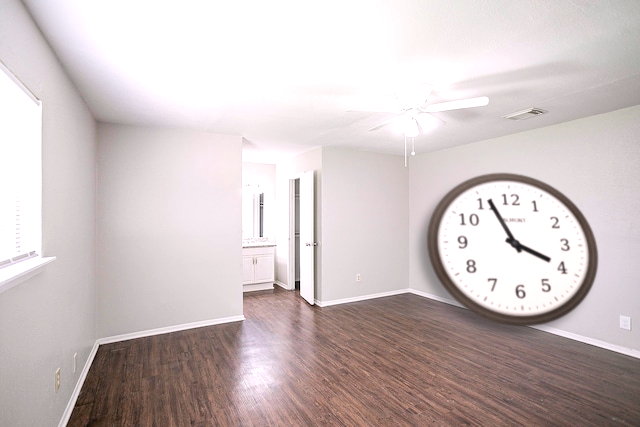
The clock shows 3.56
